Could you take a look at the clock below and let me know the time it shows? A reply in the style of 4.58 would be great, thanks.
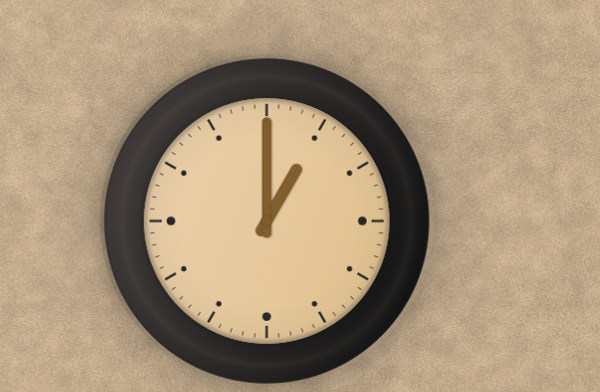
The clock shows 1.00
